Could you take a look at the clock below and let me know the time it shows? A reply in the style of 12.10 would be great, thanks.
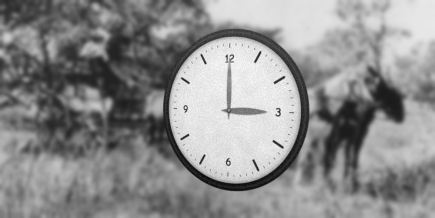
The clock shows 3.00
